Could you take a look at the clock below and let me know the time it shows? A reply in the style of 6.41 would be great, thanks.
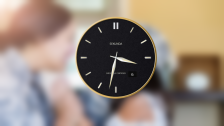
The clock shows 3.32
